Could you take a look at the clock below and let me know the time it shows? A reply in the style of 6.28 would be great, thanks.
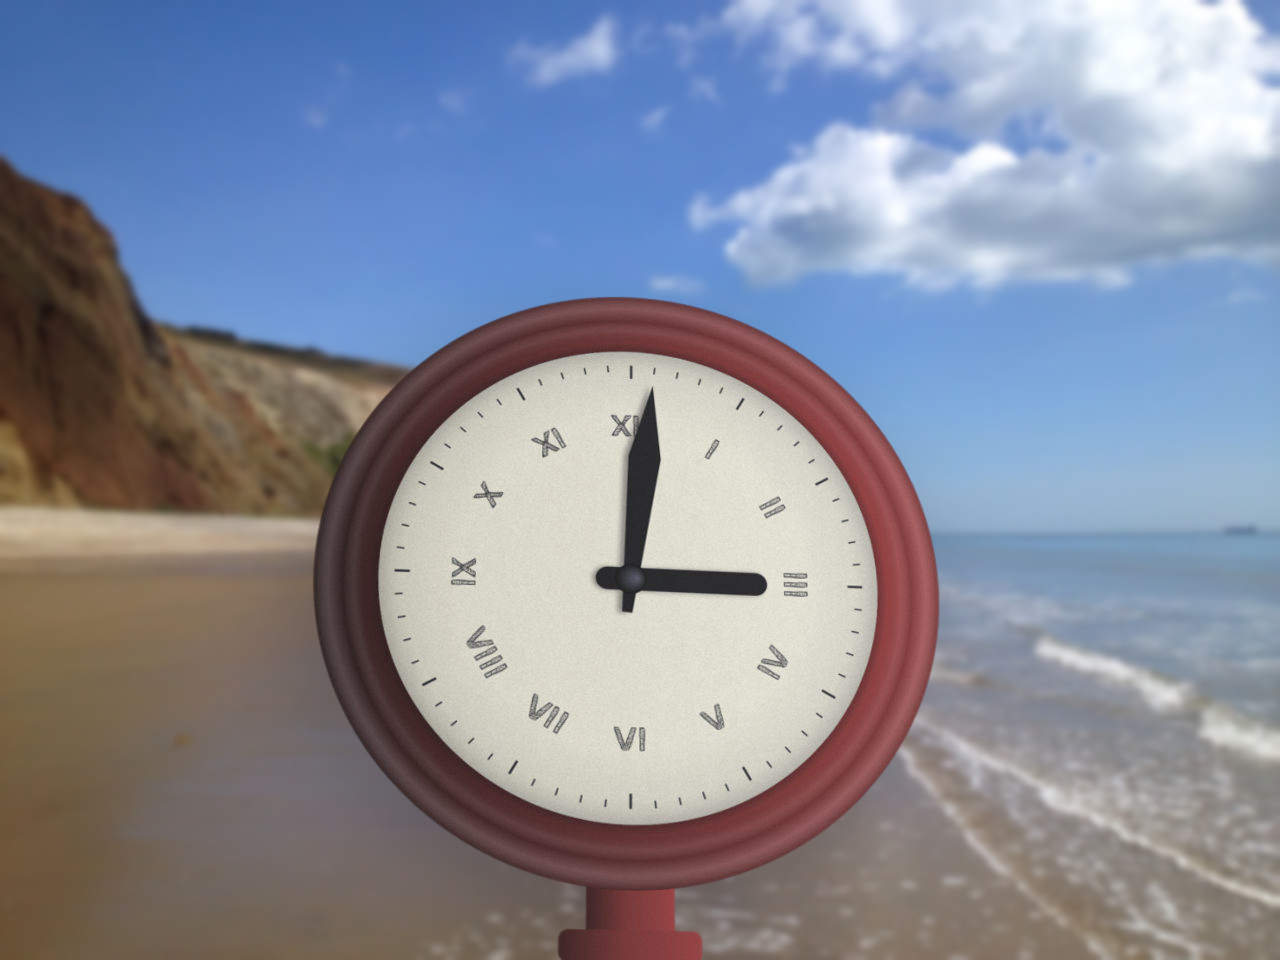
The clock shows 3.01
